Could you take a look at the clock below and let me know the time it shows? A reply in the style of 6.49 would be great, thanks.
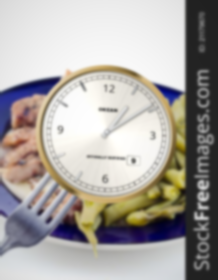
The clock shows 1.09
